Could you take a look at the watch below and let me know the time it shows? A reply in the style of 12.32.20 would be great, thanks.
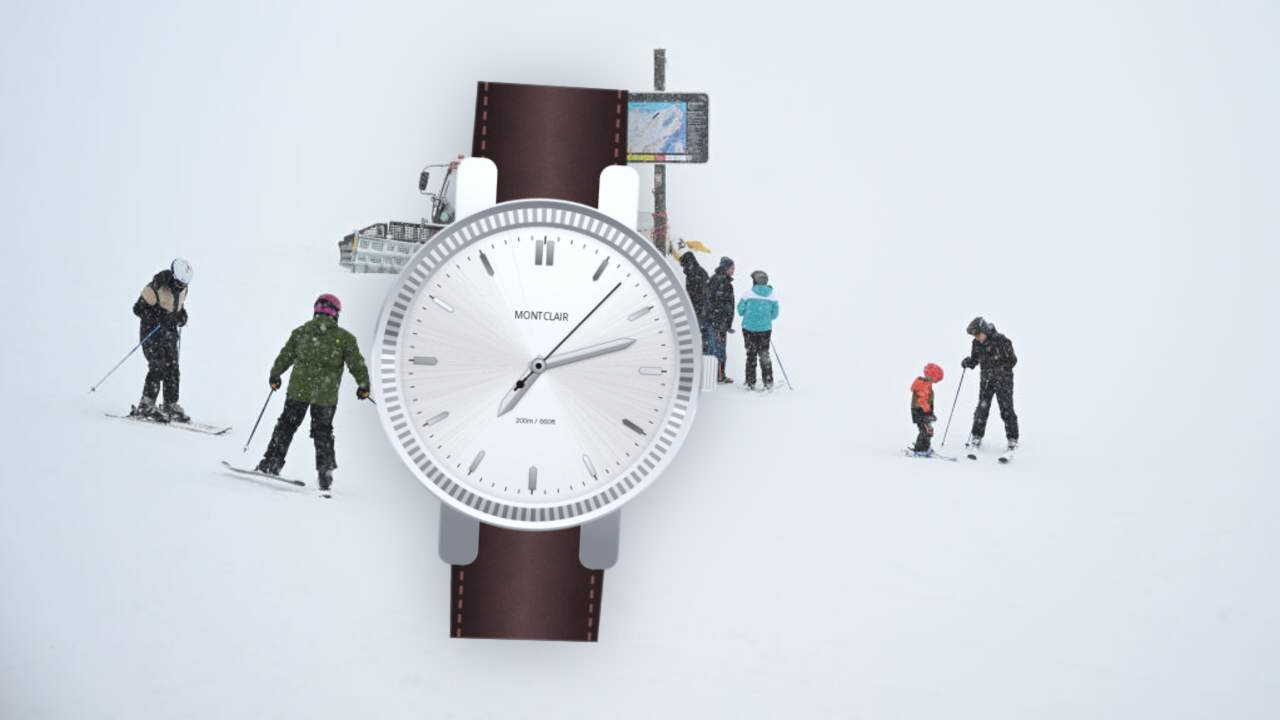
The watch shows 7.12.07
